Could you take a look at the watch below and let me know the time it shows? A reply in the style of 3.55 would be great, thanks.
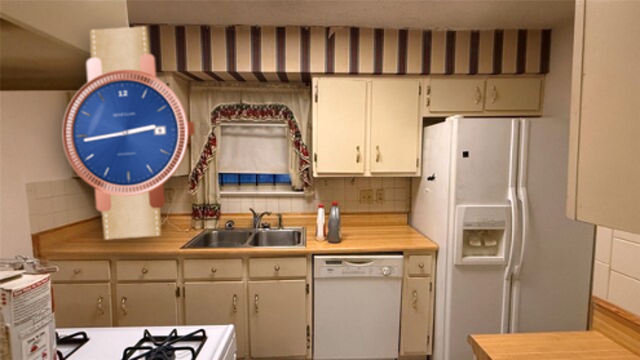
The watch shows 2.44
